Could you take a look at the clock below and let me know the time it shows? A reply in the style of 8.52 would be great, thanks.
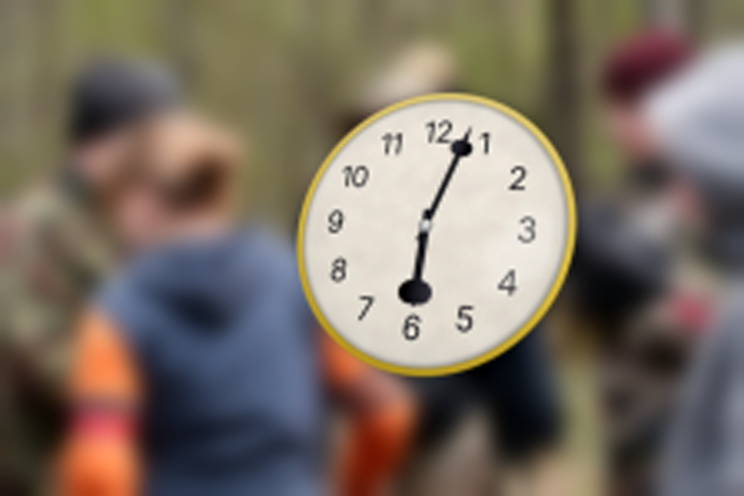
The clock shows 6.03
